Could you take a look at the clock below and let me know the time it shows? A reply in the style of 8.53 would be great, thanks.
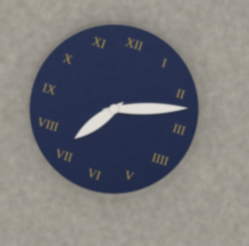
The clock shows 7.12
